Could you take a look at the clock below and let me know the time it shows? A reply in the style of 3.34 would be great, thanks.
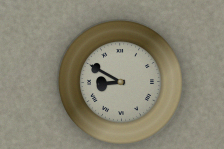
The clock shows 8.50
